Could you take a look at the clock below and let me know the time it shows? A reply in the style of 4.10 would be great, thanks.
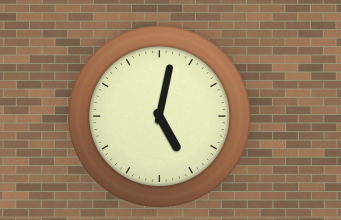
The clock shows 5.02
